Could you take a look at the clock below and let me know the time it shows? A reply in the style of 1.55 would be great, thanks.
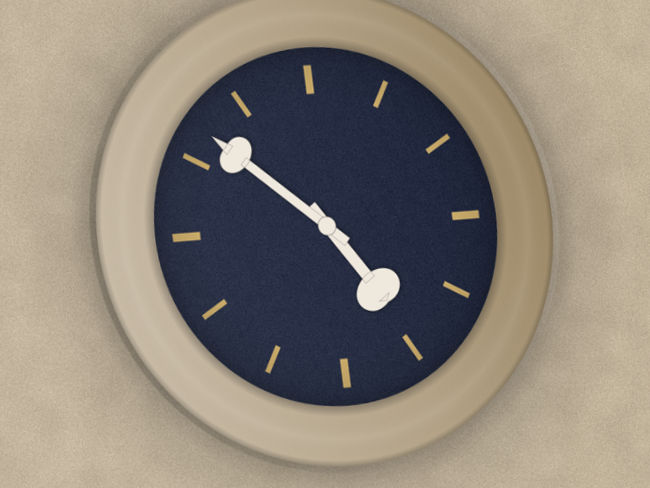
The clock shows 4.52
